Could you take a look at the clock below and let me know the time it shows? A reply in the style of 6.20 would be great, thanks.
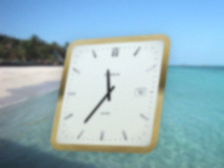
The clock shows 11.36
